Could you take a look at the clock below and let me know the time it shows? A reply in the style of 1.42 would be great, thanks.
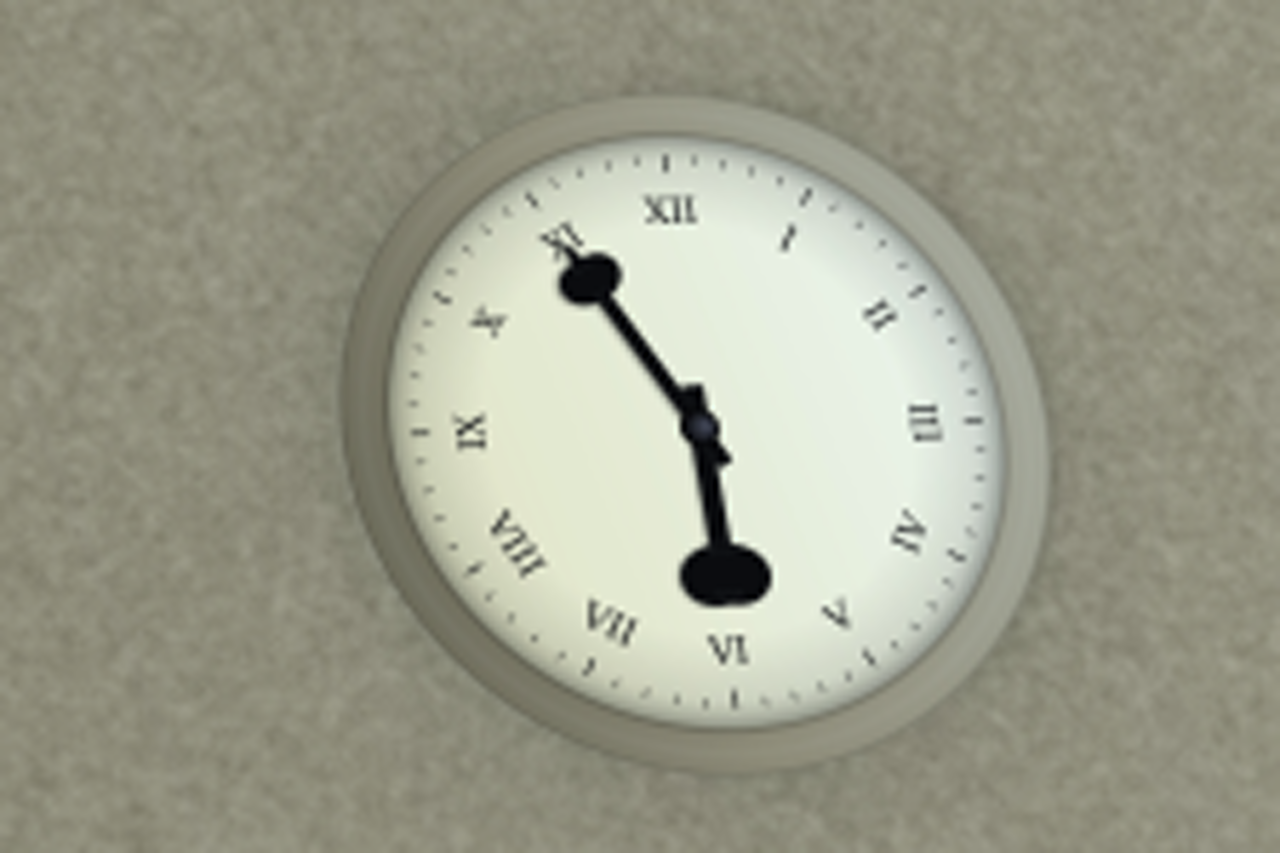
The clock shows 5.55
